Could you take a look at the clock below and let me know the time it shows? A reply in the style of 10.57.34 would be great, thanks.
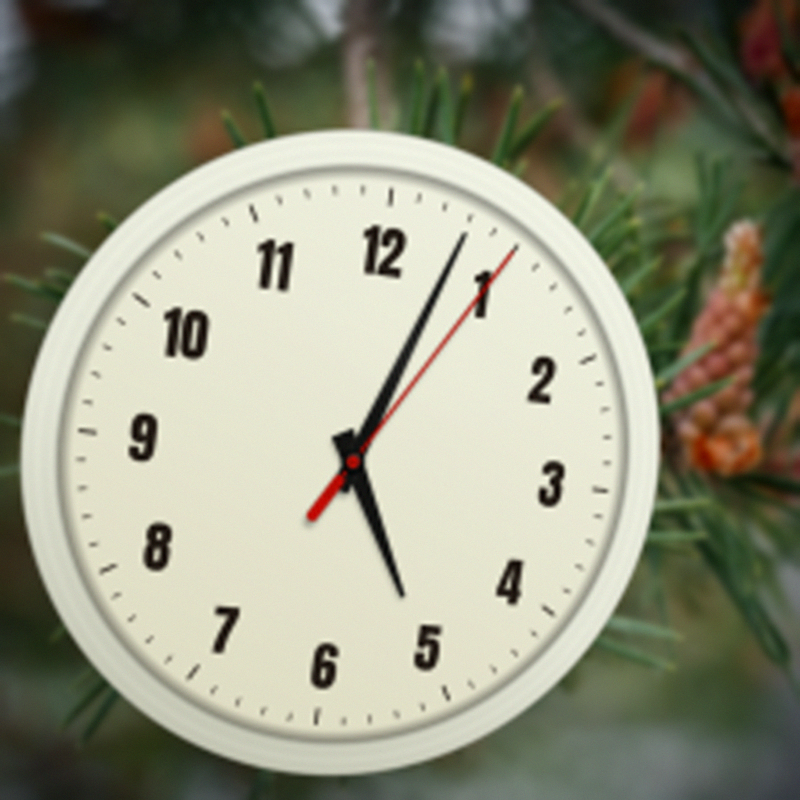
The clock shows 5.03.05
